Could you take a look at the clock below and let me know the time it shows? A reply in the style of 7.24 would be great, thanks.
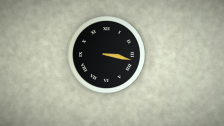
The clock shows 3.17
